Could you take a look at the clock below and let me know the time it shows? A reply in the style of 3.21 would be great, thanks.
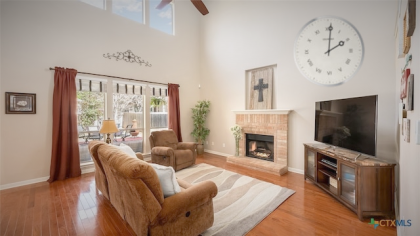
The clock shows 2.01
